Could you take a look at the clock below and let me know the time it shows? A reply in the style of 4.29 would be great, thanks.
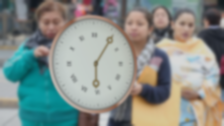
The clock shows 6.06
